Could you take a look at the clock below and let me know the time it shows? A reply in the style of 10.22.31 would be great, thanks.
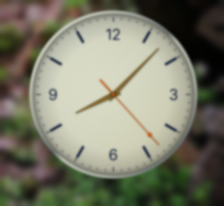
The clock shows 8.07.23
